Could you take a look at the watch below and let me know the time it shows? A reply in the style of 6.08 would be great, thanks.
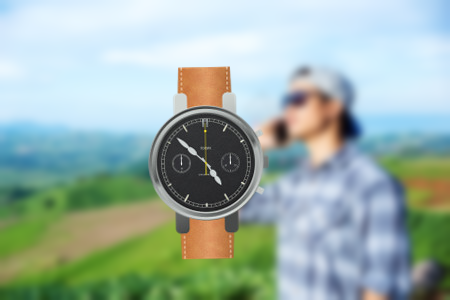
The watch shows 4.52
